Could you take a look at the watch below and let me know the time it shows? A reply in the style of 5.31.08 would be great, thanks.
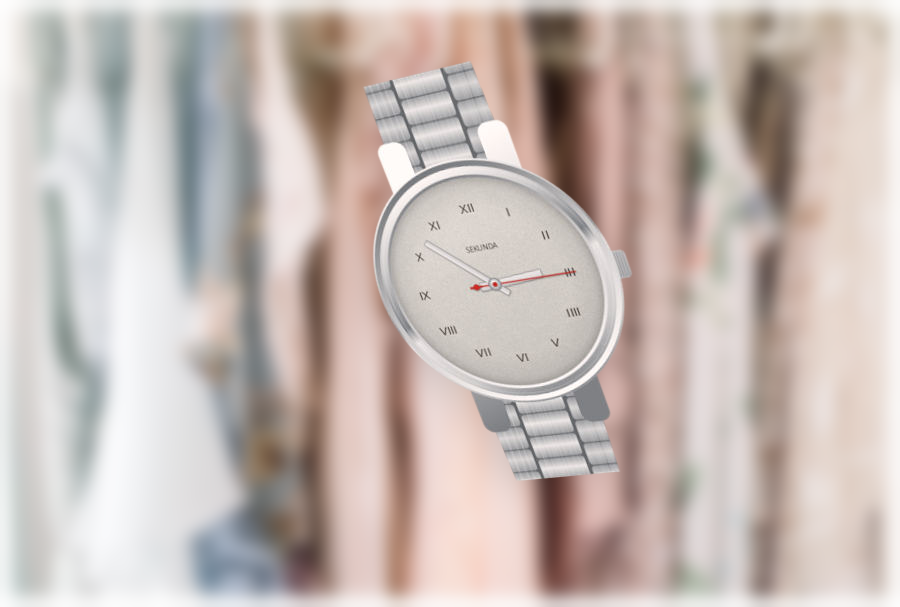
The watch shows 2.52.15
